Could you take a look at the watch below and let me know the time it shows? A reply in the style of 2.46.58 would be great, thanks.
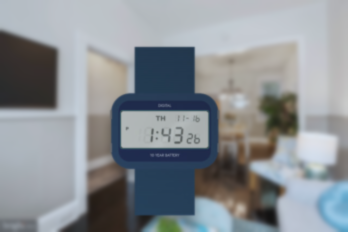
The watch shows 1.43.26
